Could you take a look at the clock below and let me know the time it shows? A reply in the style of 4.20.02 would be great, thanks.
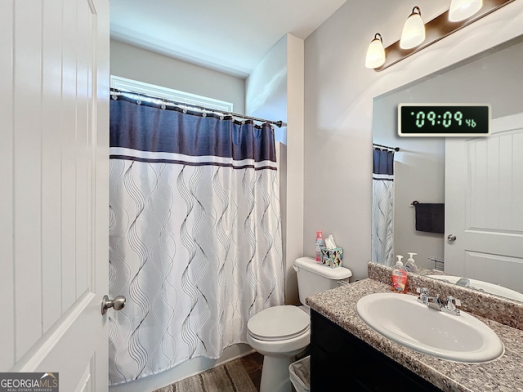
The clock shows 9.09.46
